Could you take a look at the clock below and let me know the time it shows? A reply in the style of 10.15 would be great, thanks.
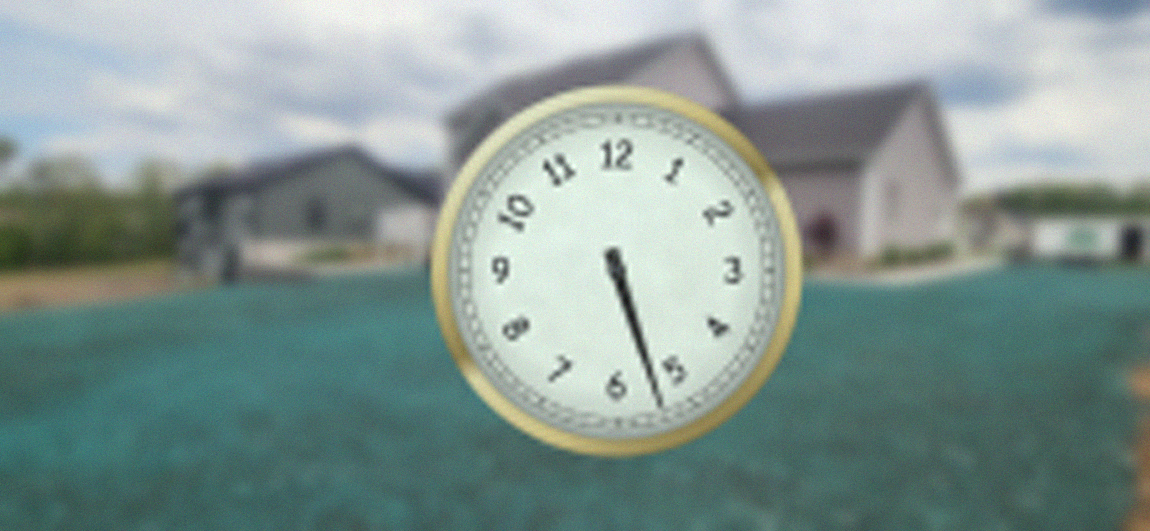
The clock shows 5.27
